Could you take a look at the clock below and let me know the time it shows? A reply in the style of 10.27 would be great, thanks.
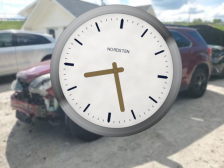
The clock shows 8.27
